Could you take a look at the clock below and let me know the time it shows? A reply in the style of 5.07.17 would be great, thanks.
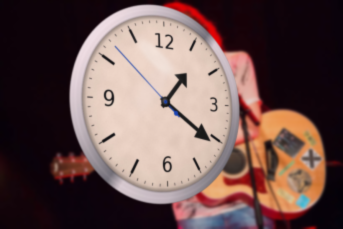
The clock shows 1.20.52
